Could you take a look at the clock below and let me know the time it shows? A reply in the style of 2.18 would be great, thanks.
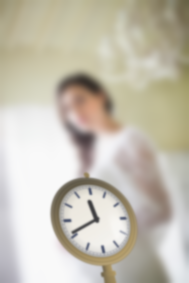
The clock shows 11.41
